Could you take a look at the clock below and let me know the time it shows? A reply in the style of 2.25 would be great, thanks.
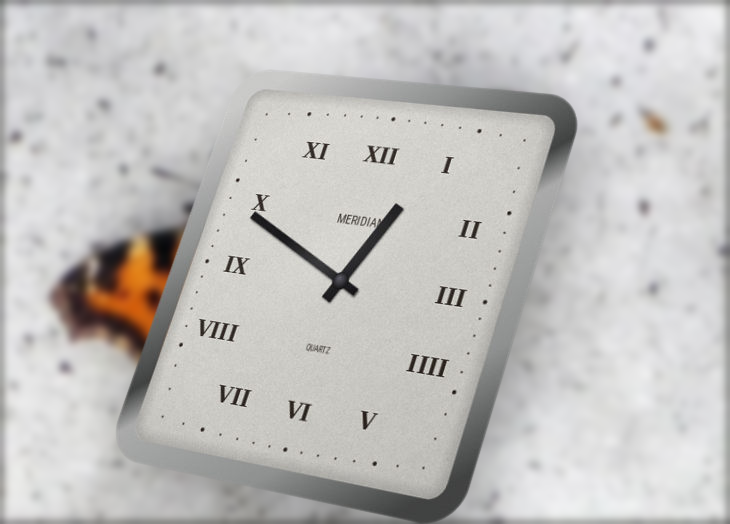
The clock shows 12.49
